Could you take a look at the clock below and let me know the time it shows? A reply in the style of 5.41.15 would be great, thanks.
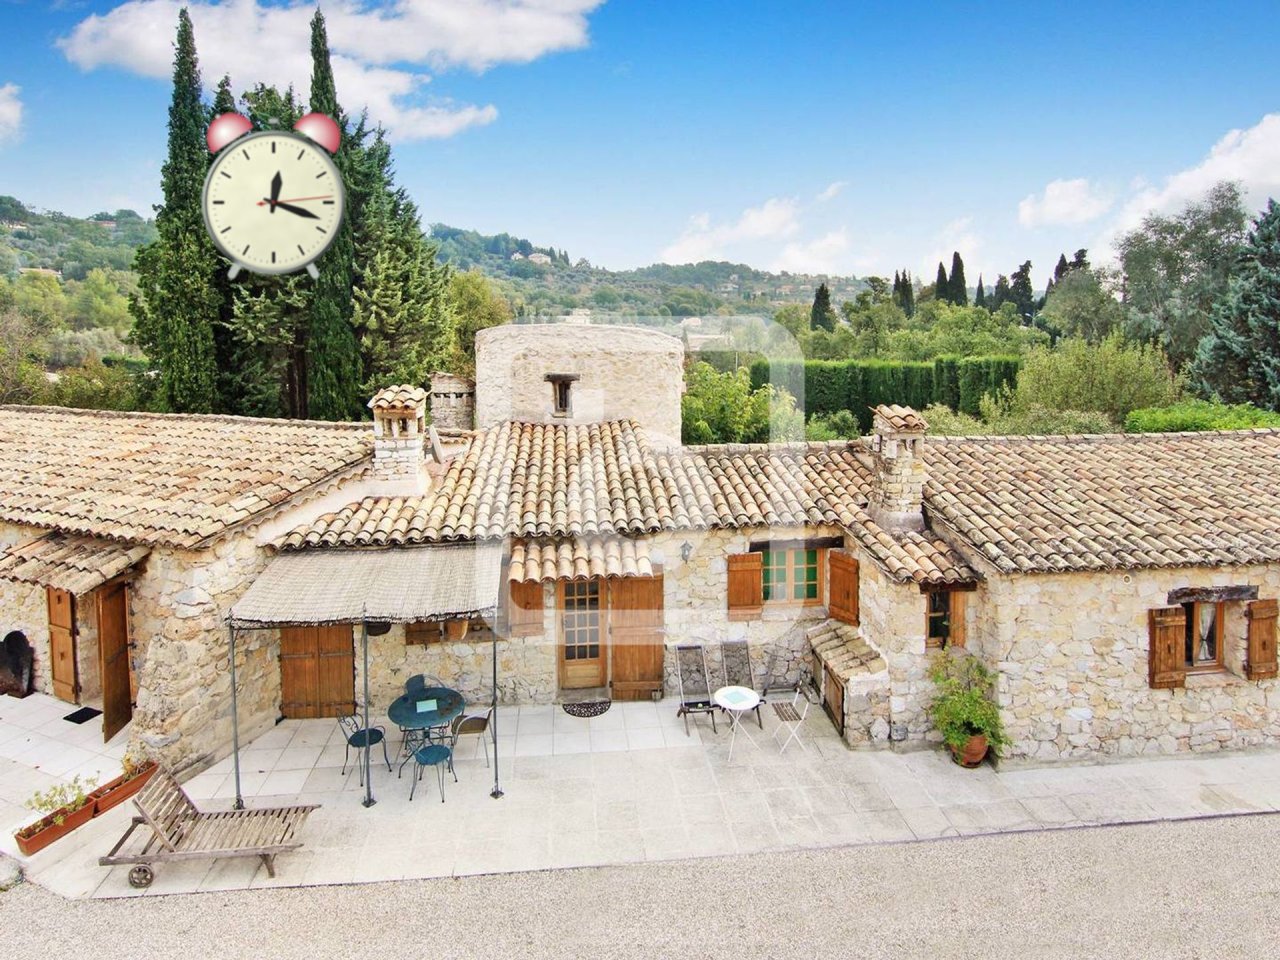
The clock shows 12.18.14
